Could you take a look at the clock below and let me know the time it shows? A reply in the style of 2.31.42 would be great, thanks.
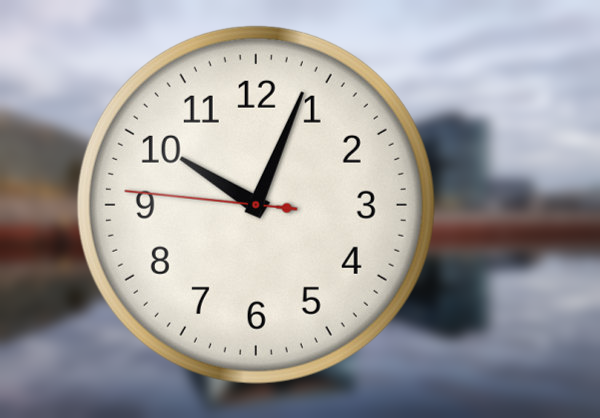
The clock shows 10.03.46
